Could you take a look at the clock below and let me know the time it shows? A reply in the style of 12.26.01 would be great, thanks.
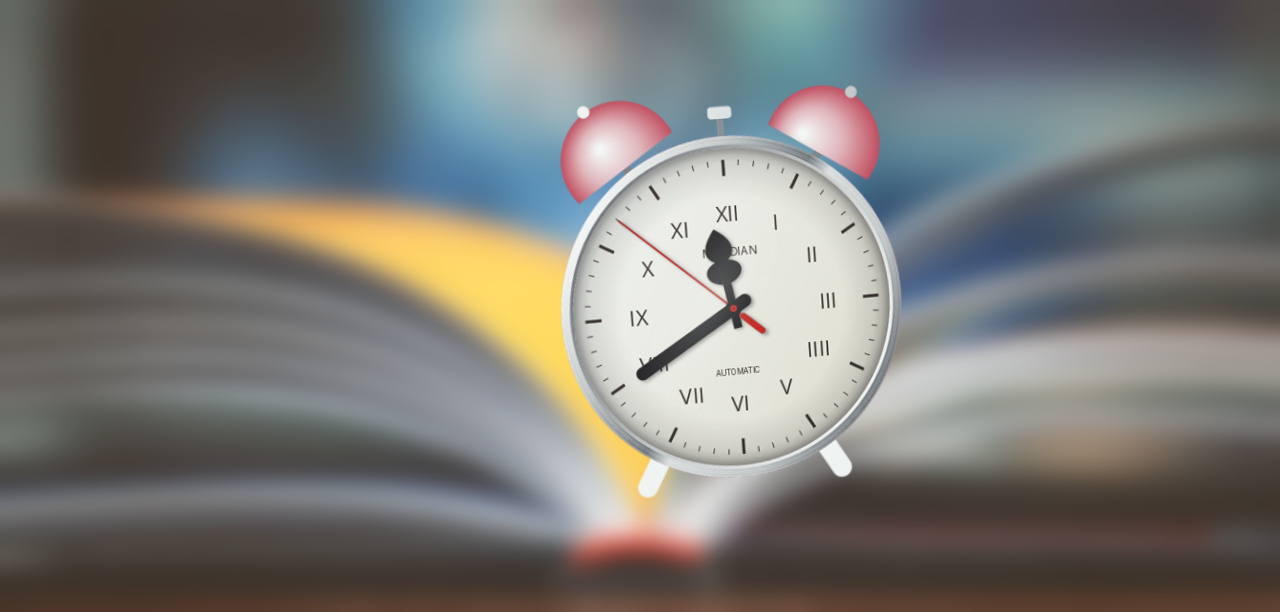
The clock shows 11.39.52
